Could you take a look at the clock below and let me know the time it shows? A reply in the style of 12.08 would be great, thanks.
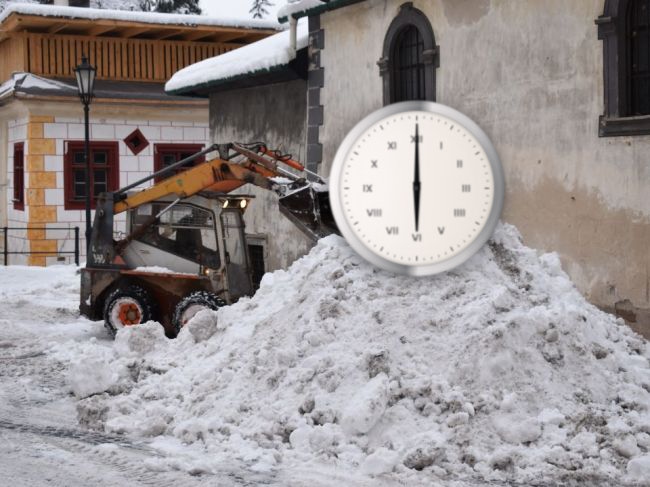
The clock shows 6.00
